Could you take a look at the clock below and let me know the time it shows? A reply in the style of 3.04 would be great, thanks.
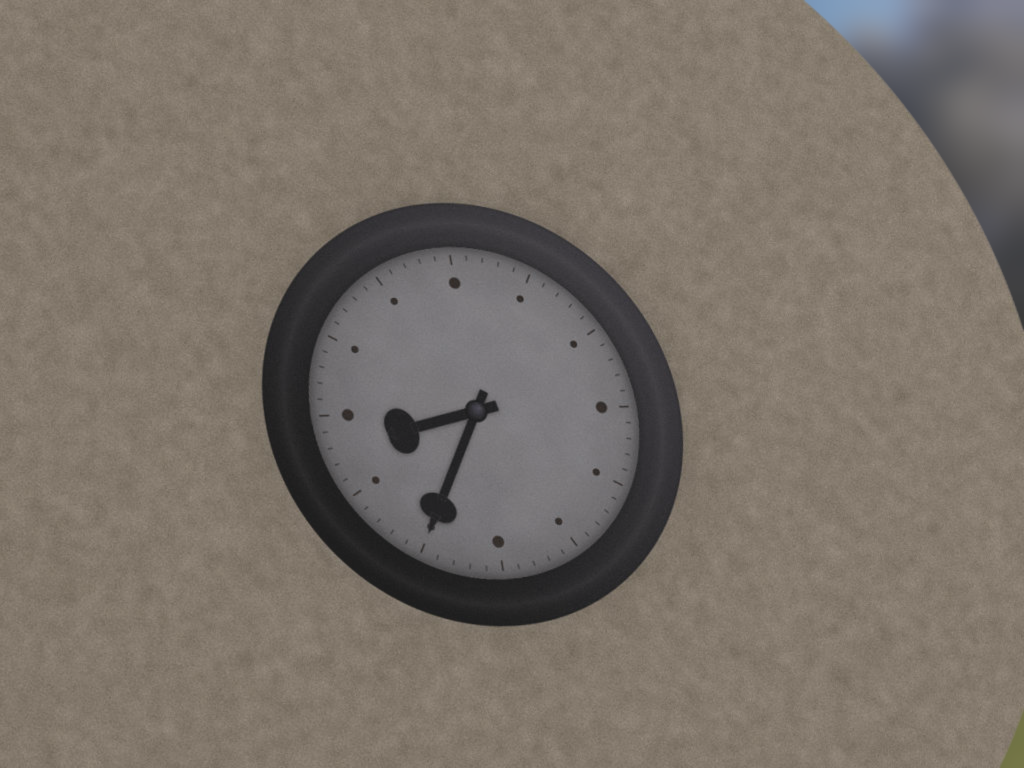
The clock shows 8.35
